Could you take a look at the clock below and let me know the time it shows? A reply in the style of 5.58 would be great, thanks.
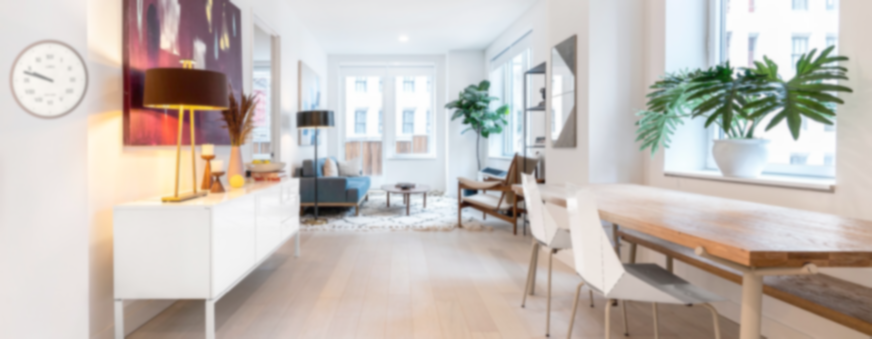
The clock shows 9.48
